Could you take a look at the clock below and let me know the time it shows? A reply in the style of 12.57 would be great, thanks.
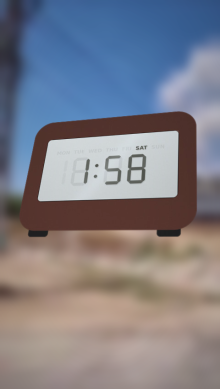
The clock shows 1.58
